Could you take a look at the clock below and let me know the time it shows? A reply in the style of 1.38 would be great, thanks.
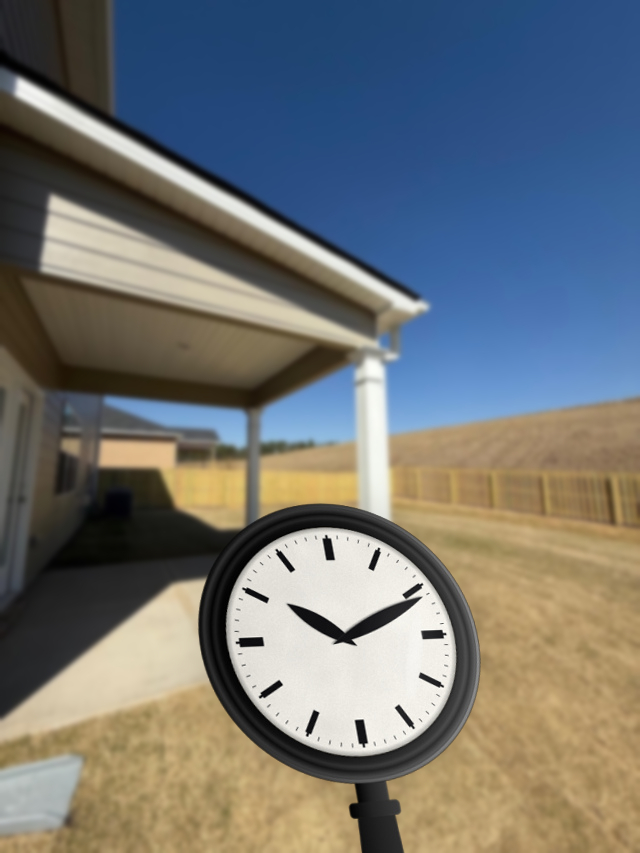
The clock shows 10.11
